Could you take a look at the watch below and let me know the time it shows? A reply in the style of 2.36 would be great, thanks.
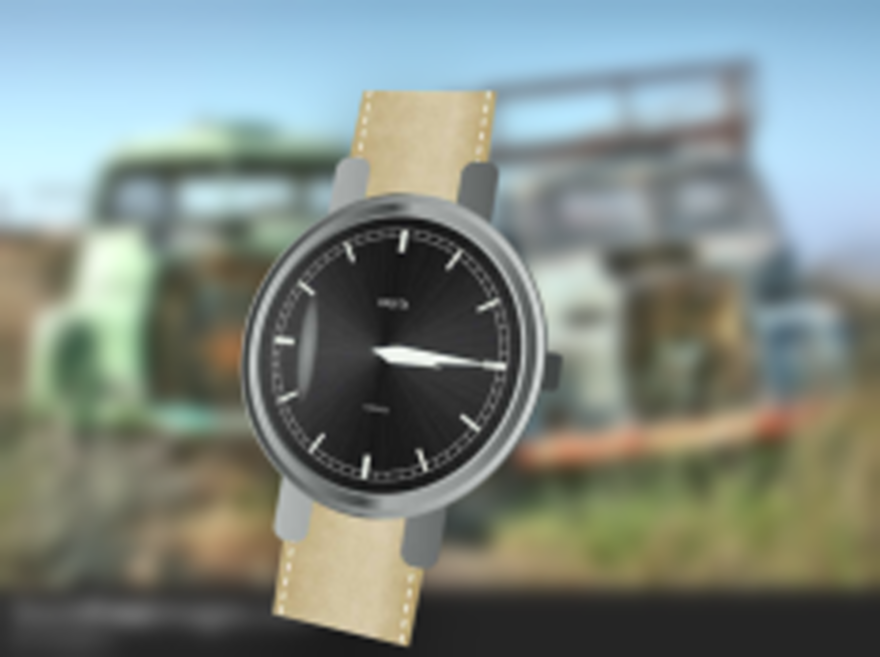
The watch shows 3.15
